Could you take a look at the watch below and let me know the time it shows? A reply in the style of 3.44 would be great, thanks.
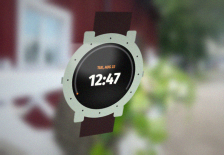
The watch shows 12.47
